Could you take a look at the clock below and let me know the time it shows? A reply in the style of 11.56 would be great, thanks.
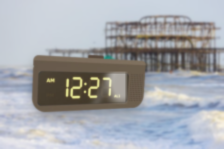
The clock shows 12.27
